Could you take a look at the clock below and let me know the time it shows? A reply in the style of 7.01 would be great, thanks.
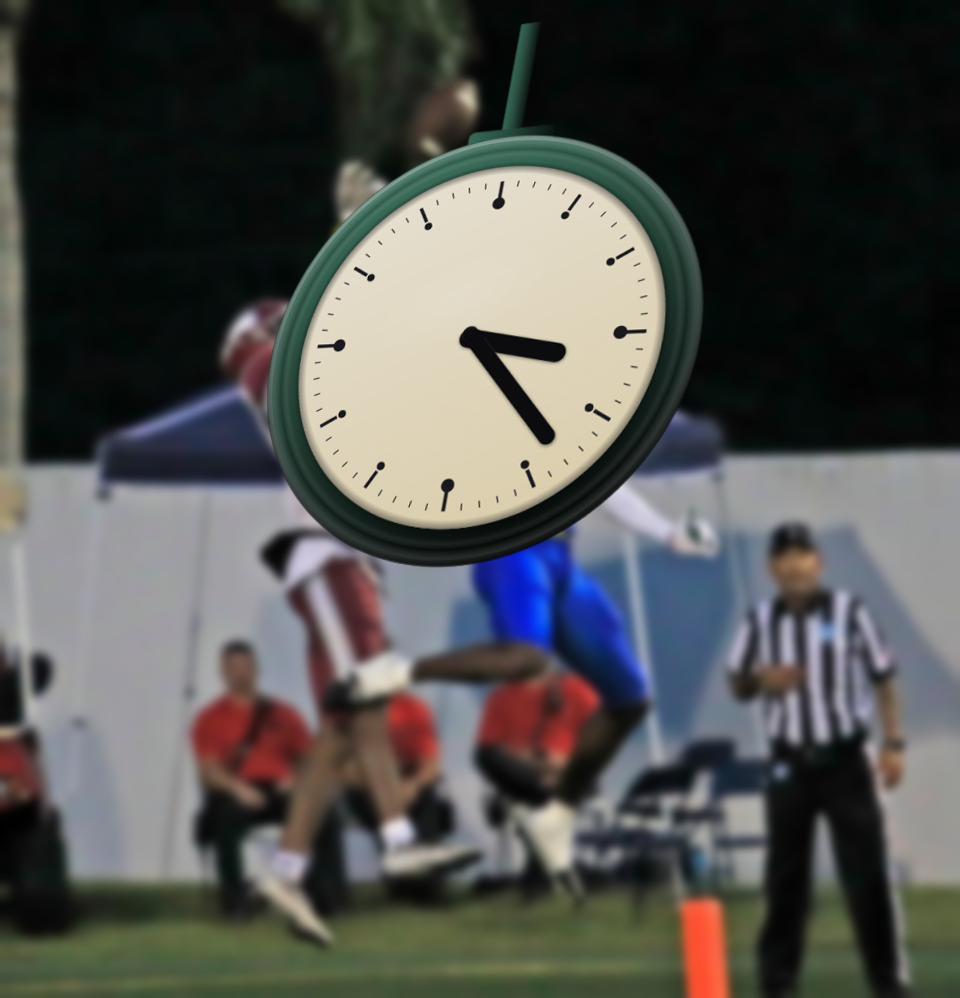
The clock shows 3.23
